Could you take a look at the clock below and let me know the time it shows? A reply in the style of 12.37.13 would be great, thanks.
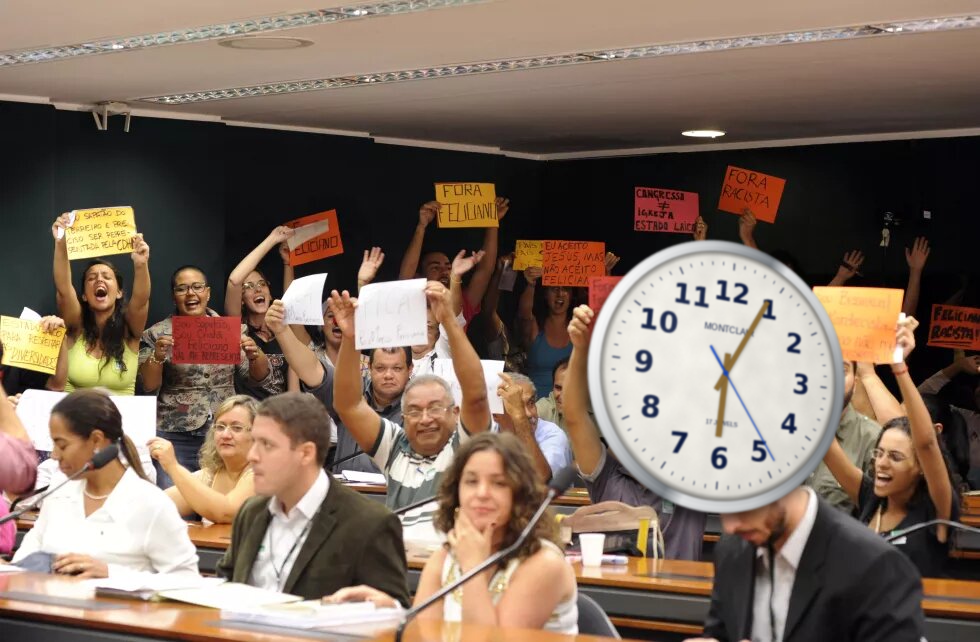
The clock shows 6.04.24
